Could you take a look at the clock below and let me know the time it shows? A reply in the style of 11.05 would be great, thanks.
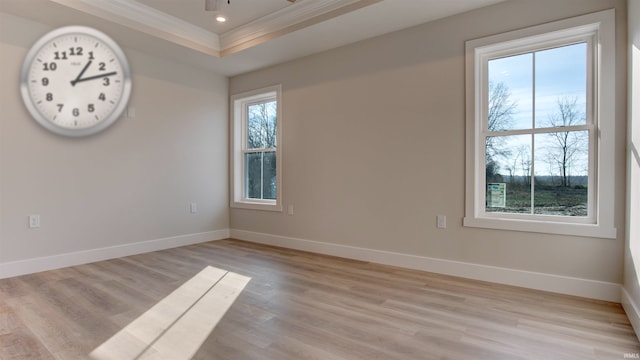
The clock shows 1.13
